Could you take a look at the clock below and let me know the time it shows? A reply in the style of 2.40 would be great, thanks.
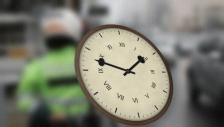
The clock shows 1.48
